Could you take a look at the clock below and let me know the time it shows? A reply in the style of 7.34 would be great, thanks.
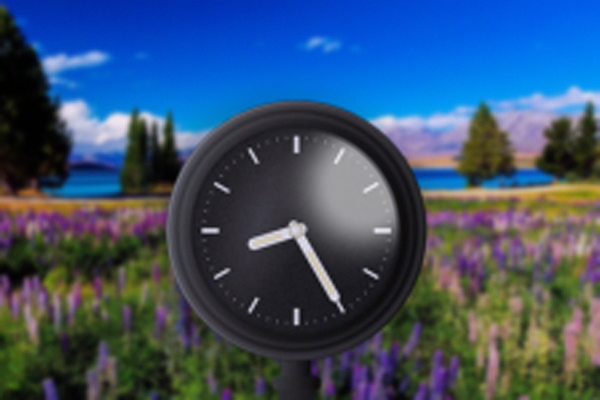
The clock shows 8.25
